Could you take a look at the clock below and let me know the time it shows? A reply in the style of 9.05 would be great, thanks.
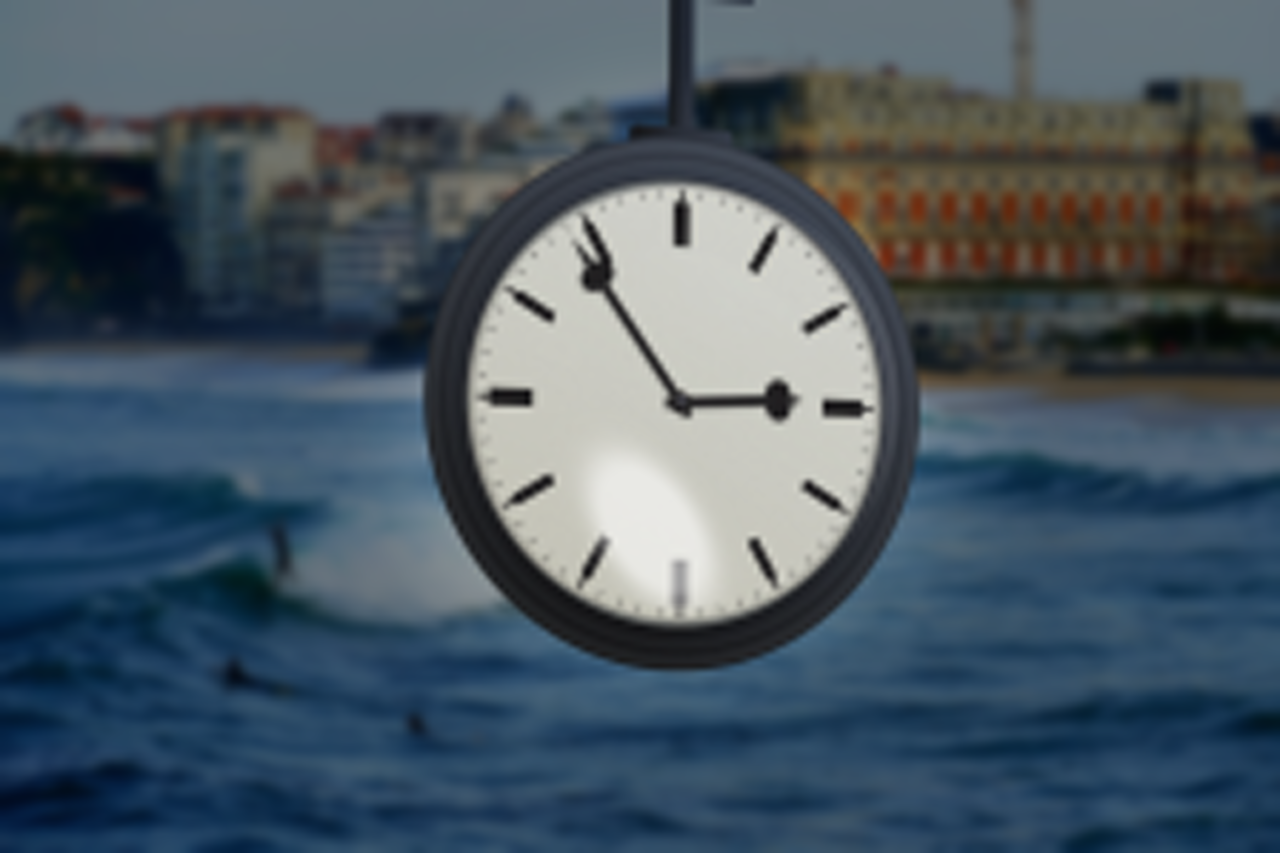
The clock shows 2.54
